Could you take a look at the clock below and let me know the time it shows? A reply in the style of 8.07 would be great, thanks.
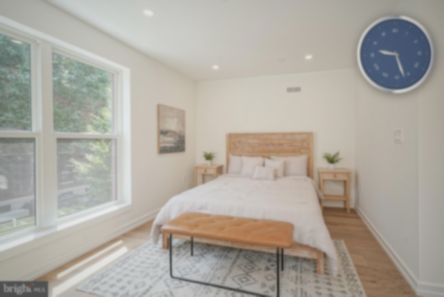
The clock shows 9.27
